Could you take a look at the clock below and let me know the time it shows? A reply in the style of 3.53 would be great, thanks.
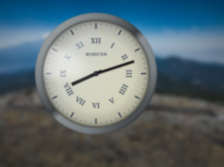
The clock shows 8.12
